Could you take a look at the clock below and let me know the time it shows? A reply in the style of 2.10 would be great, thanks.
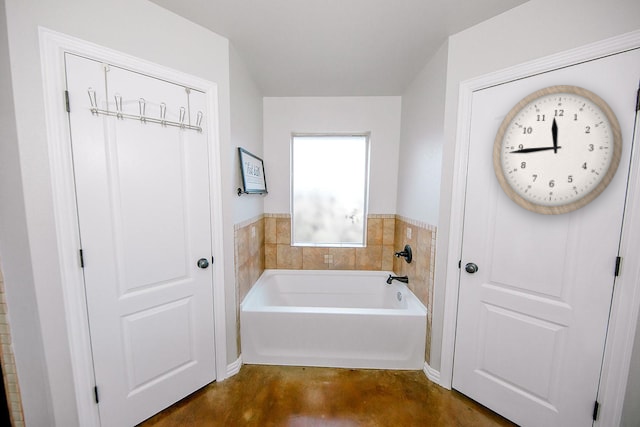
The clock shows 11.44
